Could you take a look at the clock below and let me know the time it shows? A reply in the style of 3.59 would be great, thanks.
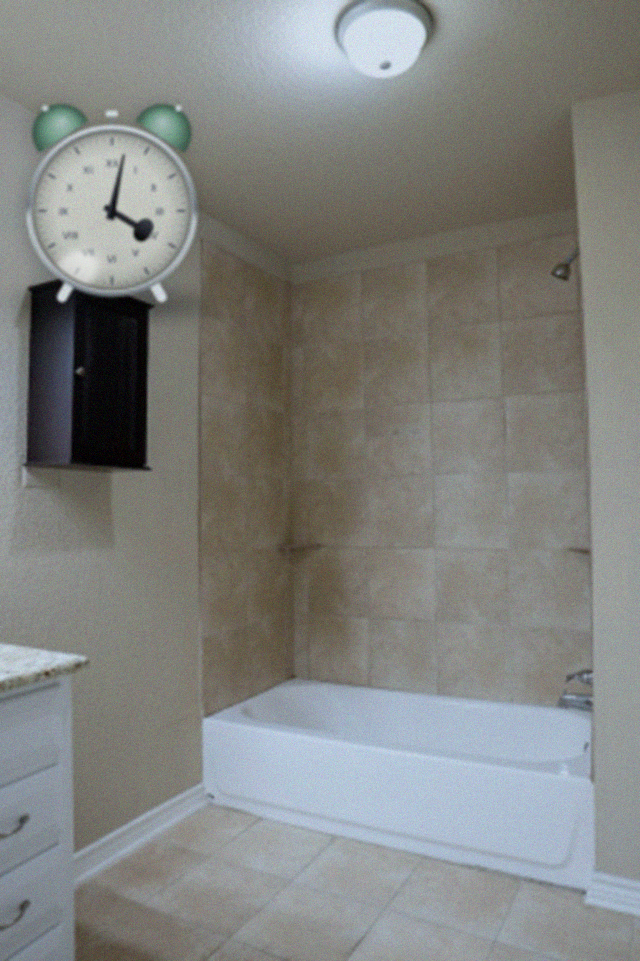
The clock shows 4.02
